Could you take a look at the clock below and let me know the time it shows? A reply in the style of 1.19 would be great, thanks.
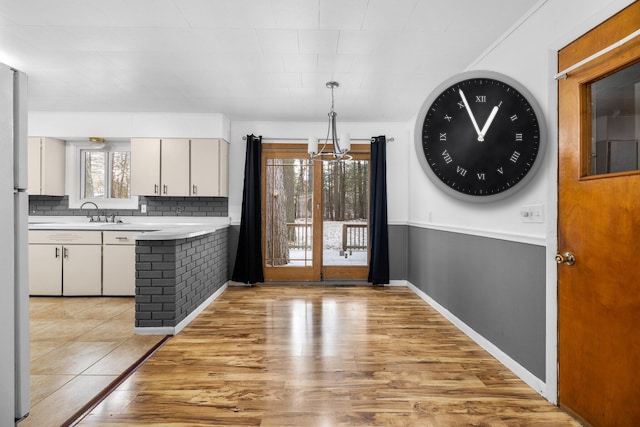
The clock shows 12.56
